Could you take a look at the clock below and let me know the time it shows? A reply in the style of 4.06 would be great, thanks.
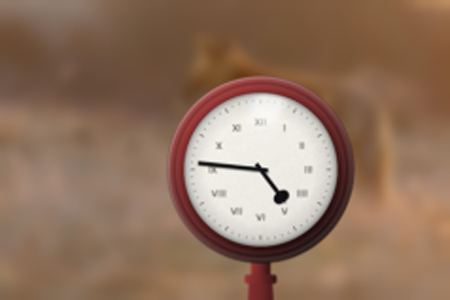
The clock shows 4.46
